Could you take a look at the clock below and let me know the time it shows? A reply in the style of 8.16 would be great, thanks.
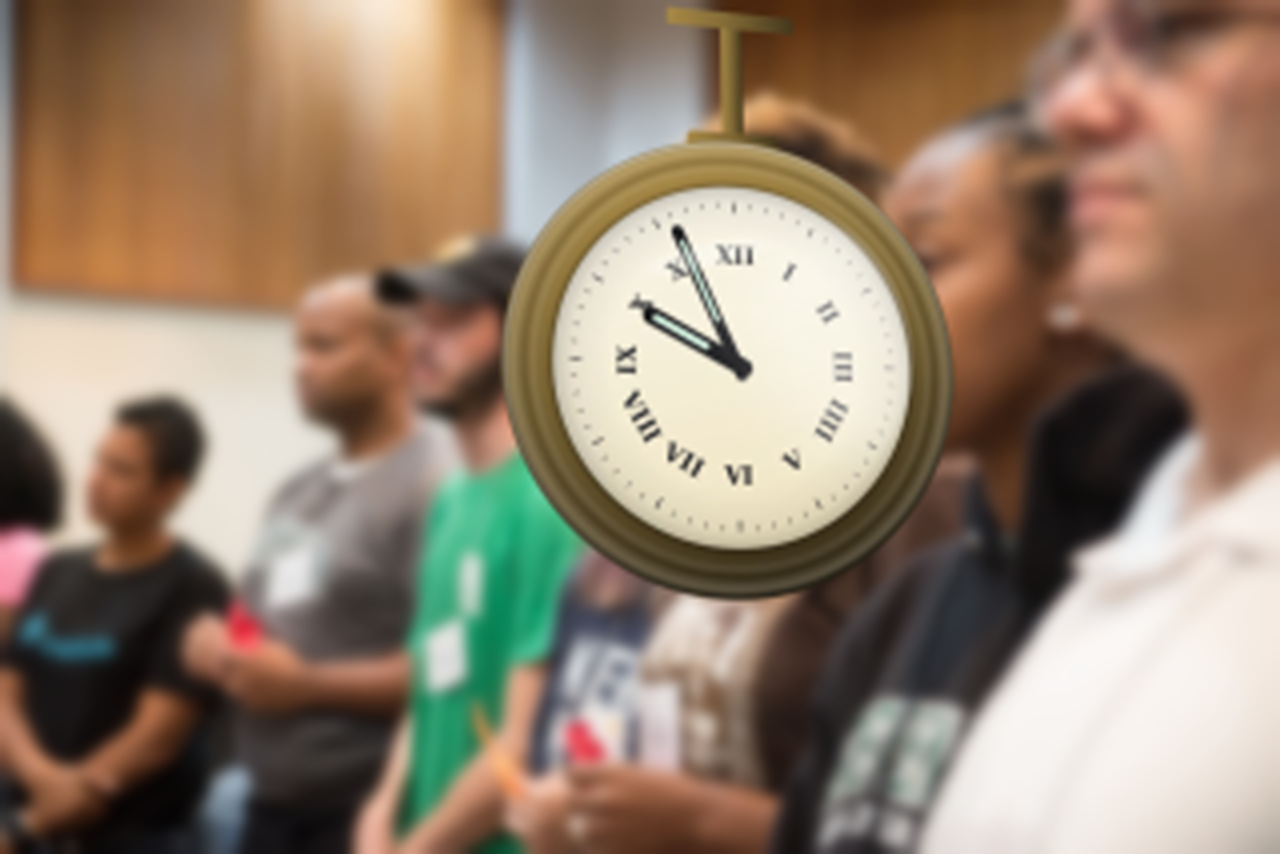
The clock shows 9.56
